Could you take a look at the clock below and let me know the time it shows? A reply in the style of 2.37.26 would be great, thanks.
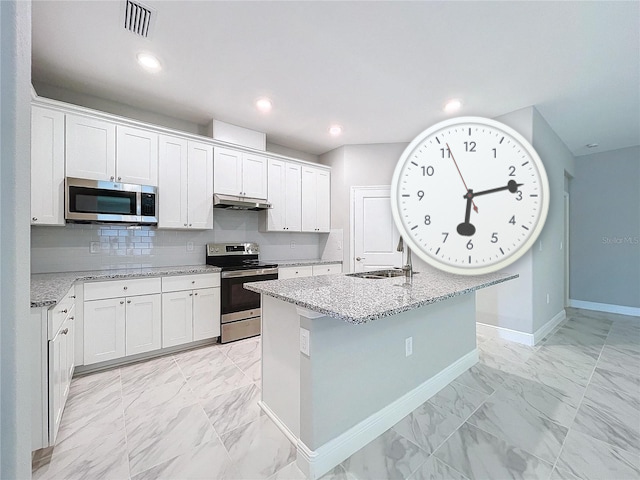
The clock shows 6.12.56
